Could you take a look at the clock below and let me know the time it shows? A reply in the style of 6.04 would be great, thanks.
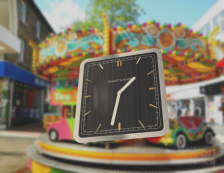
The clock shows 1.32
